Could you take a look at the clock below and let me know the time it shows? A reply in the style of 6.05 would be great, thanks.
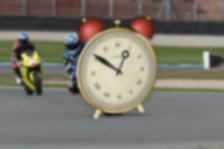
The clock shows 12.51
